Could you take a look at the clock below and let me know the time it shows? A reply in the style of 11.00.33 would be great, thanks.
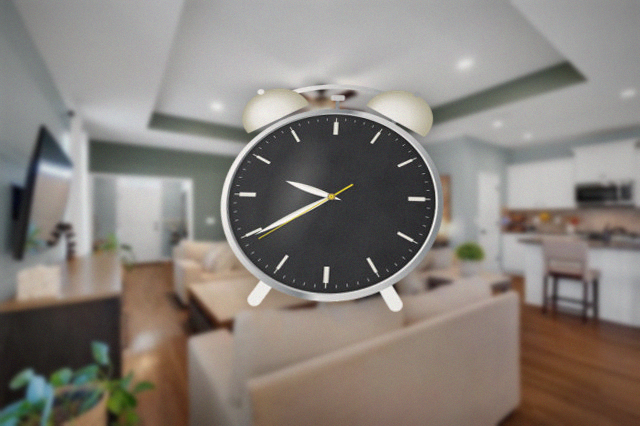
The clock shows 9.39.39
